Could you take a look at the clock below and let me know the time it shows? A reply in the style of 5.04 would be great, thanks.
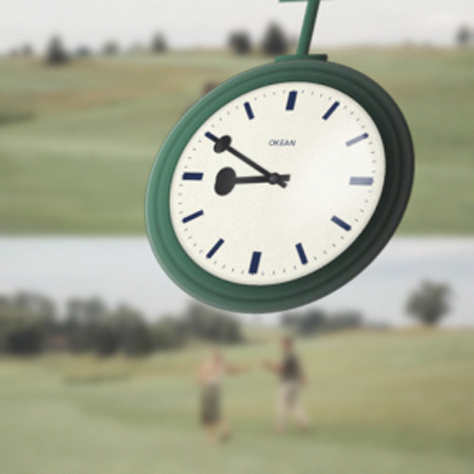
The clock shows 8.50
